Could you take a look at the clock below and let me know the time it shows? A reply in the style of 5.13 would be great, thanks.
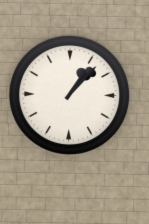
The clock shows 1.07
